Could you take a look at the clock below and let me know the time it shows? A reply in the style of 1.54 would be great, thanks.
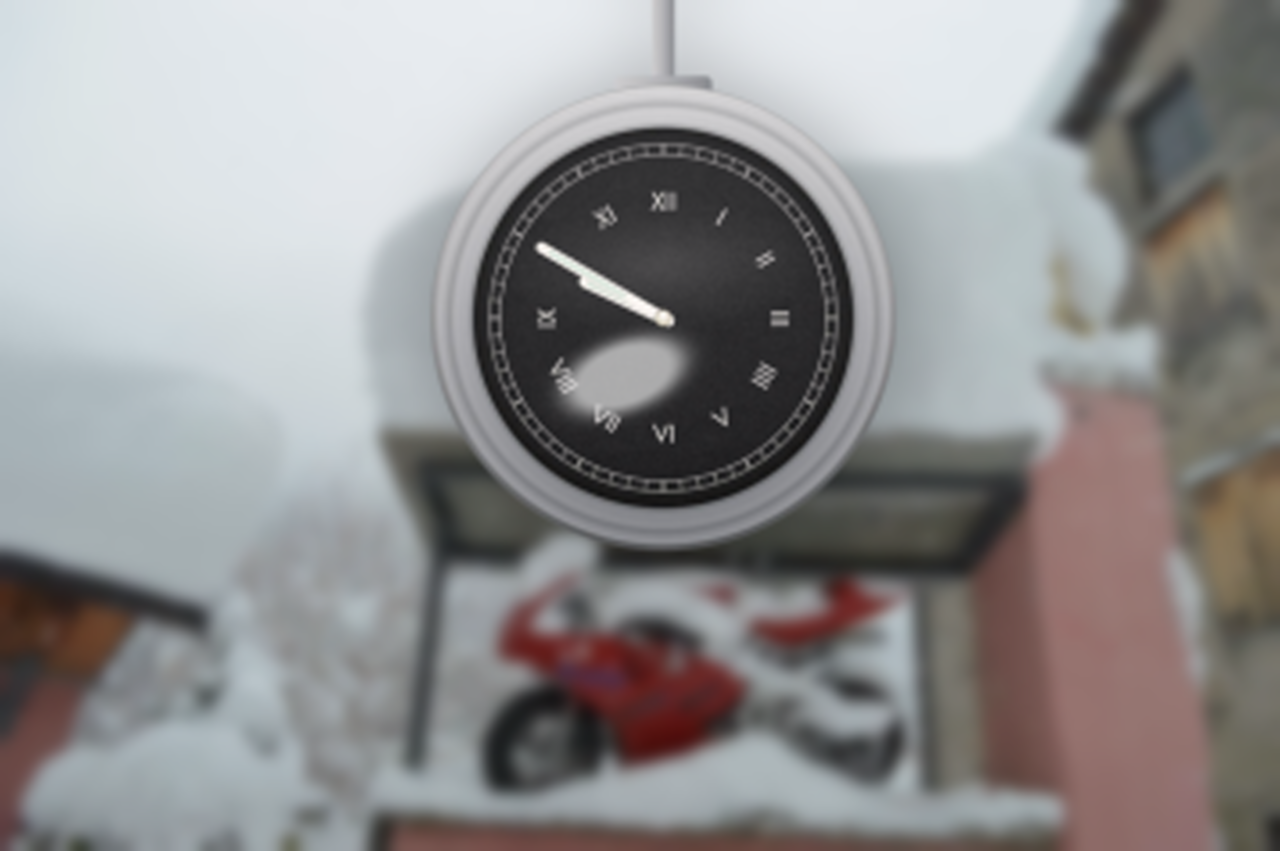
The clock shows 9.50
